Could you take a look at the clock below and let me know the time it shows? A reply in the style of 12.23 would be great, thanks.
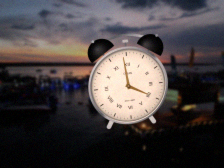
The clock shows 3.59
